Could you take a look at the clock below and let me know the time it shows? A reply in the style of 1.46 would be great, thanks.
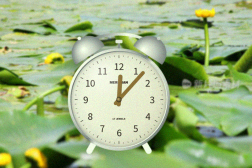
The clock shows 12.07
